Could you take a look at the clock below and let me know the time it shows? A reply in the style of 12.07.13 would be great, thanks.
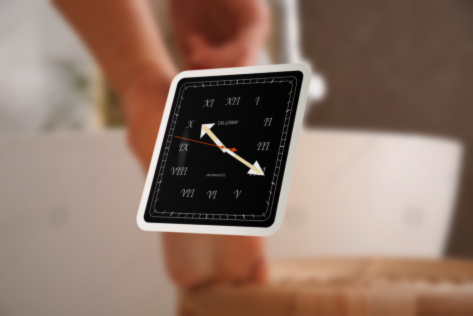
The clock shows 10.19.47
